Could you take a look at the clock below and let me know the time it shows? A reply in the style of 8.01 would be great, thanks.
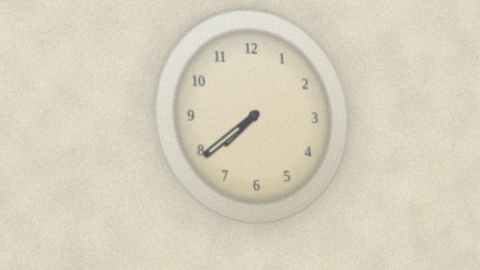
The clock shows 7.39
